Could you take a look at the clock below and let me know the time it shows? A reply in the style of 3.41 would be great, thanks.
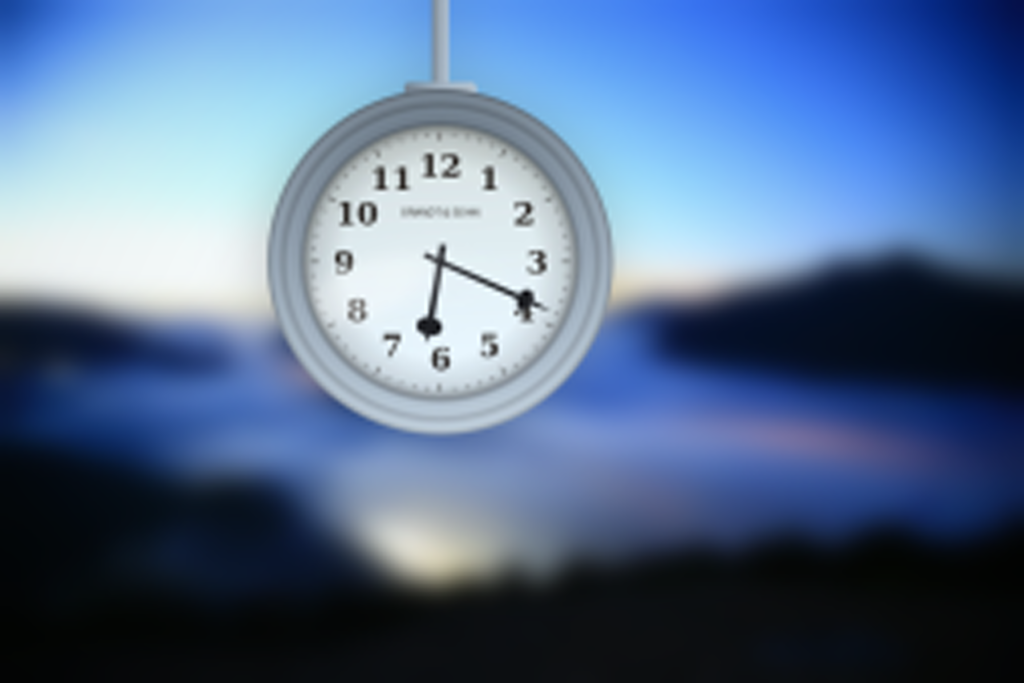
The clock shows 6.19
